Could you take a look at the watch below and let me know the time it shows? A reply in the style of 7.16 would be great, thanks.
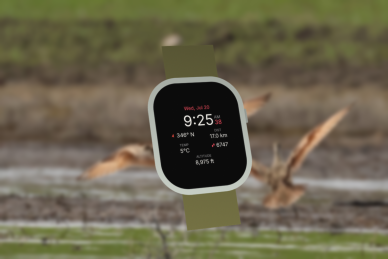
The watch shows 9.25
